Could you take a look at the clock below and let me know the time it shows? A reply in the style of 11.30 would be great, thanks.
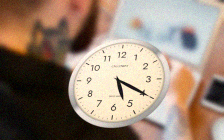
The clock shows 5.20
